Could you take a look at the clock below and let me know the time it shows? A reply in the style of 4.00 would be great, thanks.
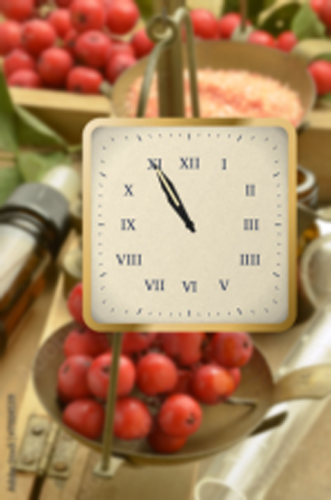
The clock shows 10.55
